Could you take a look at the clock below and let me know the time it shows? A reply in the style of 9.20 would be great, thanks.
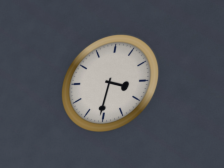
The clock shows 3.31
